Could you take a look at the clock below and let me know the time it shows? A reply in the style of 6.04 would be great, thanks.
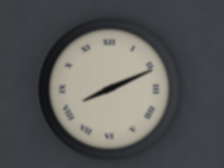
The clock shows 8.11
